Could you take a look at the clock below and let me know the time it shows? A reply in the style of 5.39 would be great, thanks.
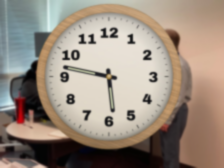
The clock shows 5.47
